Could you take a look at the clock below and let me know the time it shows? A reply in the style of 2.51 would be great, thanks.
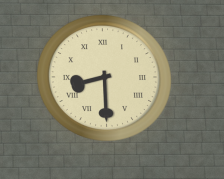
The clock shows 8.30
